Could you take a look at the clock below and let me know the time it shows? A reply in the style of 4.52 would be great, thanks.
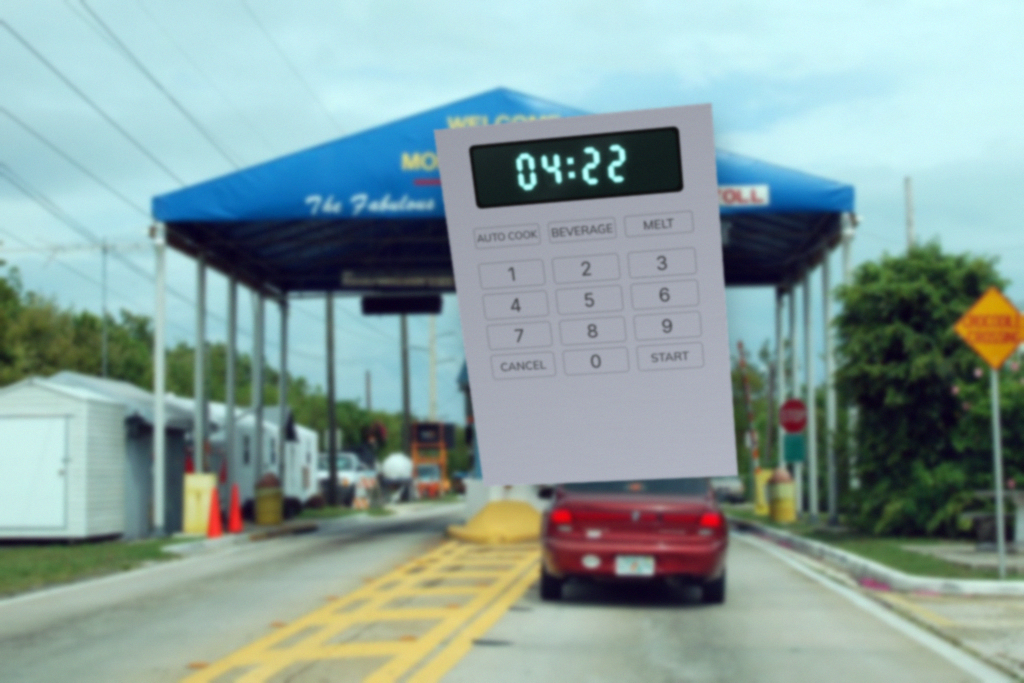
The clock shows 4.22
